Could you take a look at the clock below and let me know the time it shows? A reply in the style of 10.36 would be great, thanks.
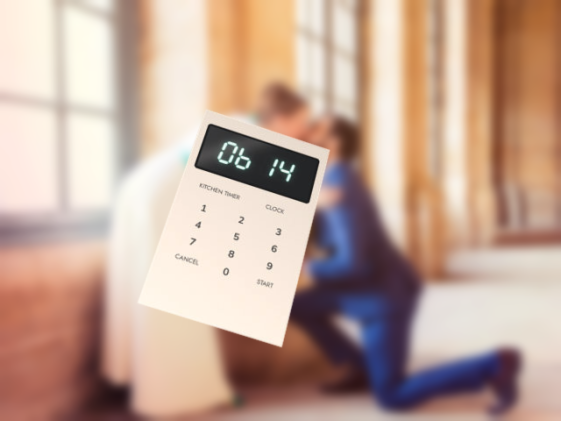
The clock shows 6.14
